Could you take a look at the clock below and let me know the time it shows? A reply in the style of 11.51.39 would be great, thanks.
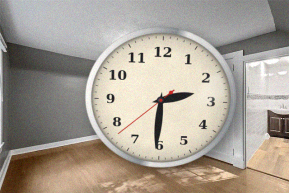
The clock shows 2.30.38
